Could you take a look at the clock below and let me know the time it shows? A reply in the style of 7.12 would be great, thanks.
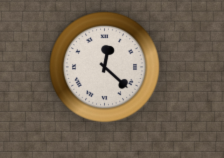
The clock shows 12.22
